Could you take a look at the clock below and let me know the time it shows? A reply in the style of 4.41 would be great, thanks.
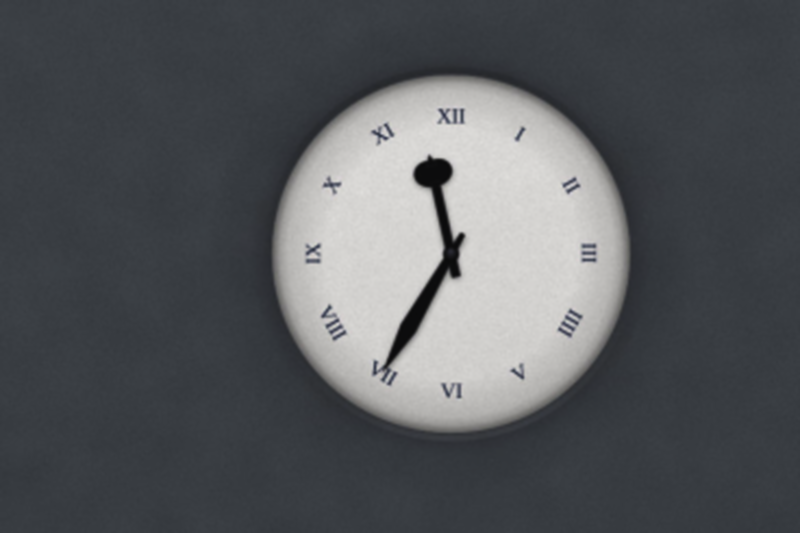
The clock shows 11.35
